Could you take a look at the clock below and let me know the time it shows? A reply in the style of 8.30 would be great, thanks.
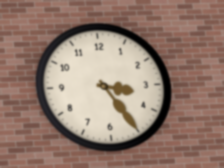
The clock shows 3.25
